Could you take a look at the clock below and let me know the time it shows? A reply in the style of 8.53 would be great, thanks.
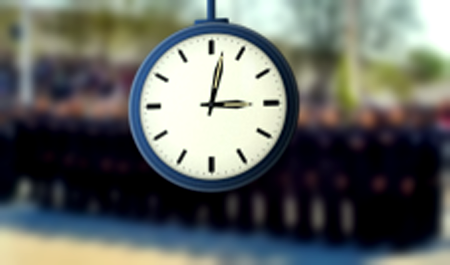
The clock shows 3.02
